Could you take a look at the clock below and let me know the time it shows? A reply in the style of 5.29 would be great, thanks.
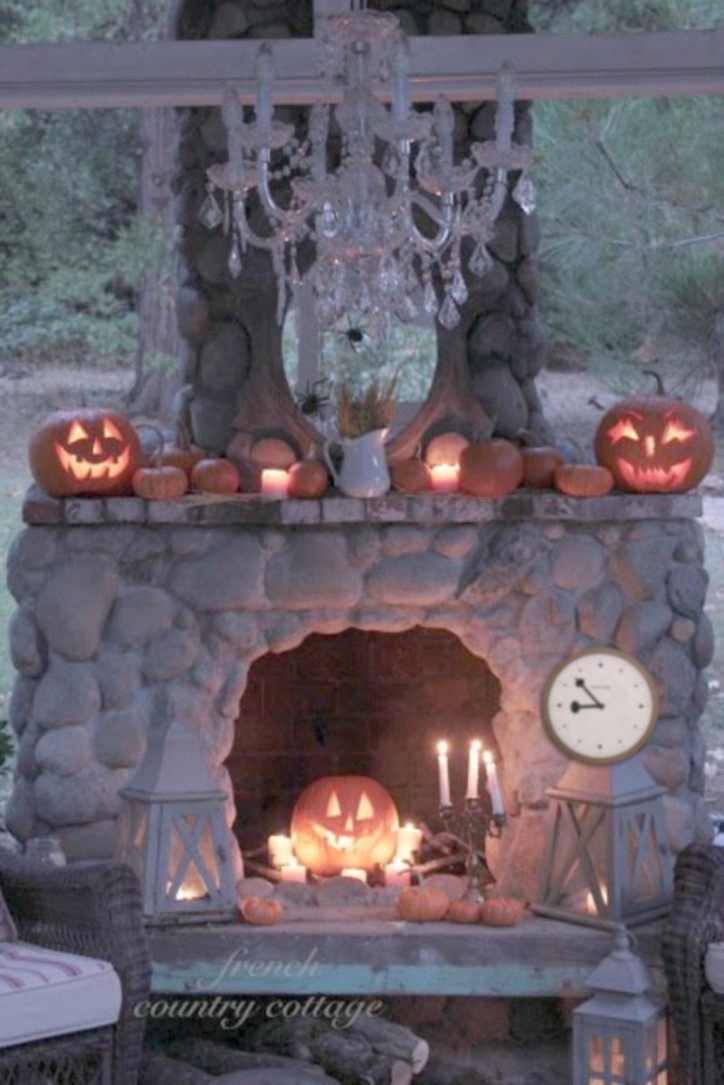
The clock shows 8.53
